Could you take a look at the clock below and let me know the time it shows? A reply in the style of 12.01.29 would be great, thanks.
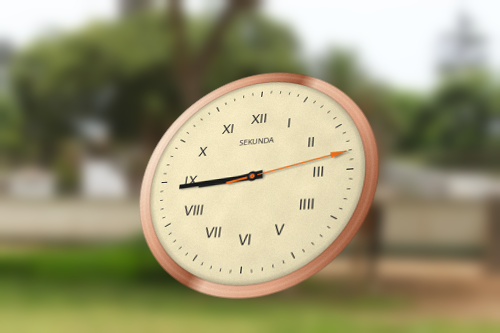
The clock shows 8.44.13
